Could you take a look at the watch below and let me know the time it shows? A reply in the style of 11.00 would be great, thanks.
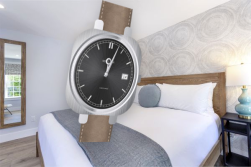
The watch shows 12.03
